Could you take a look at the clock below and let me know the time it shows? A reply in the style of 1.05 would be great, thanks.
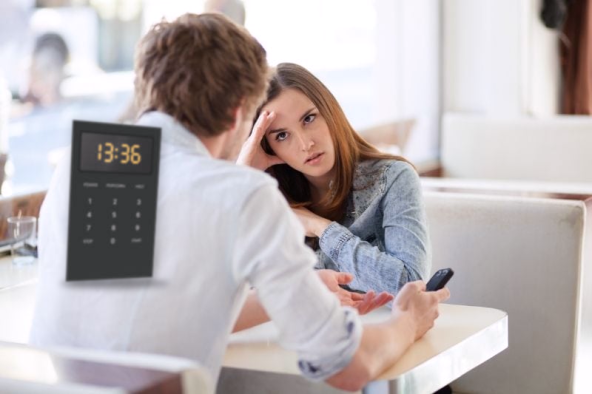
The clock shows 13.36
